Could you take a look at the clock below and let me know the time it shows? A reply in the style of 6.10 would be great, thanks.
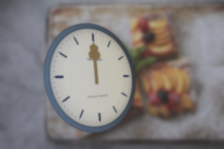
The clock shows 12.00
